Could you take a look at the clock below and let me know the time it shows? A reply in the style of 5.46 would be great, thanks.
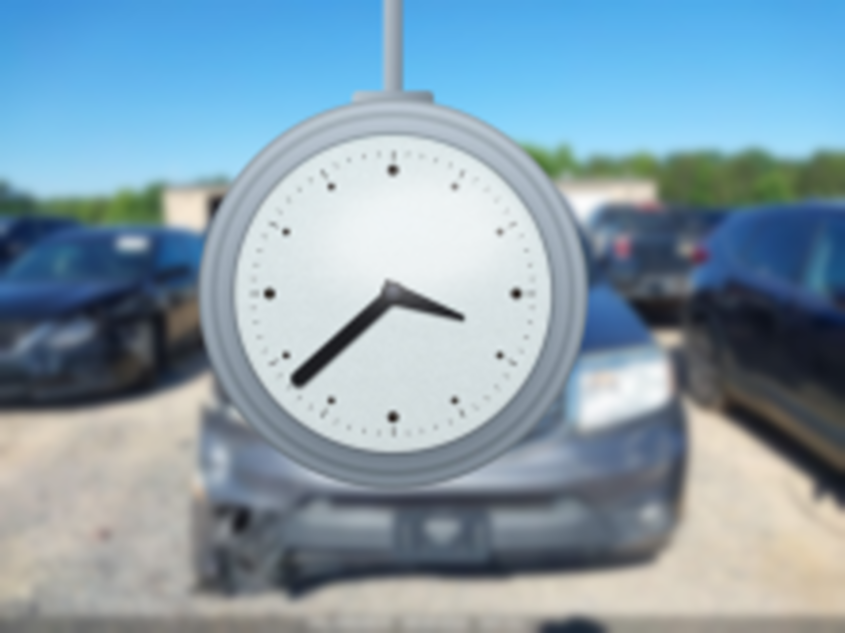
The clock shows 3.38
